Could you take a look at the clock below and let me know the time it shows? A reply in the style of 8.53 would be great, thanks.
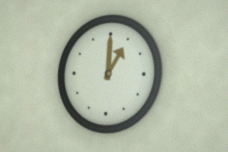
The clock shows 1.00
